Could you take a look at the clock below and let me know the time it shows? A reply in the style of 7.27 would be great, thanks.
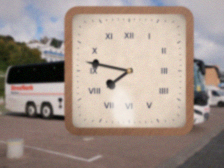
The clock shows 7.47
